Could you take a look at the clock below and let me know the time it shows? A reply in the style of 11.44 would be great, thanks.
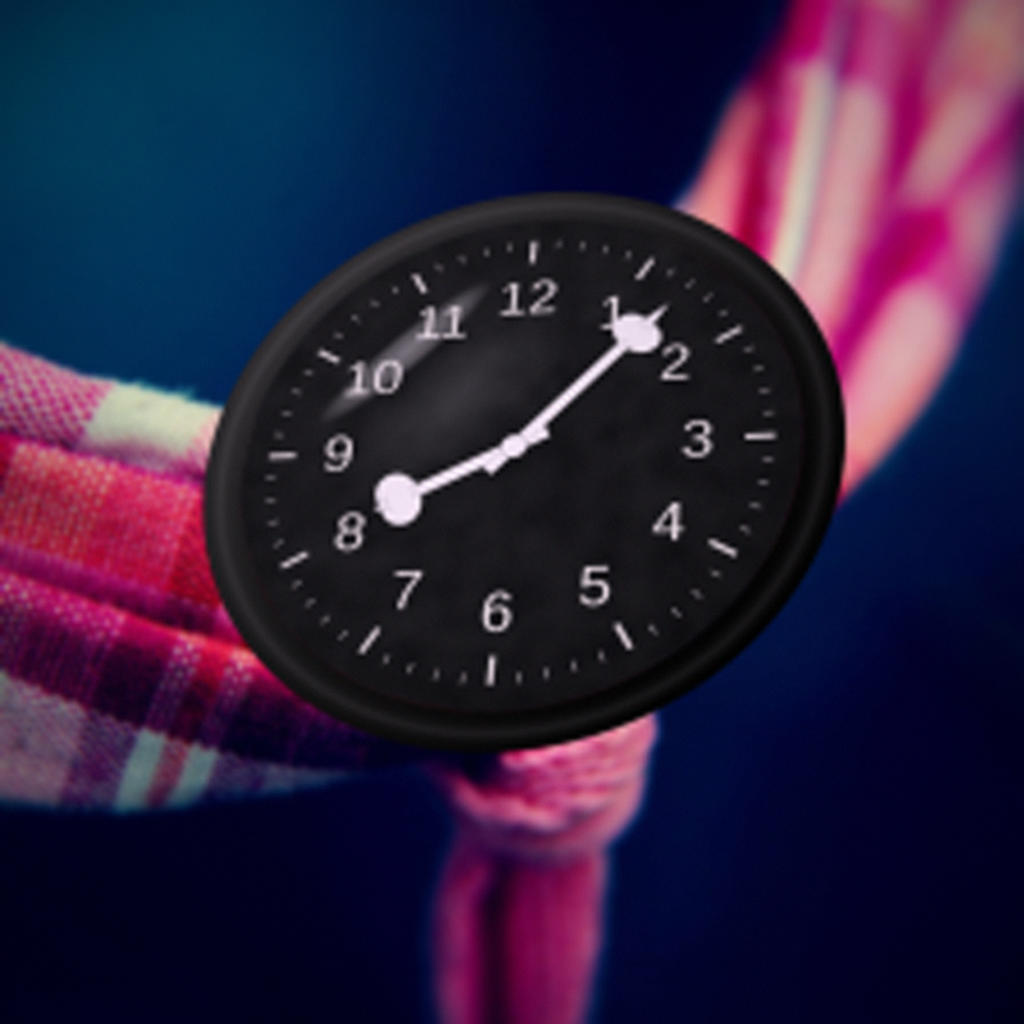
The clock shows 8.07
